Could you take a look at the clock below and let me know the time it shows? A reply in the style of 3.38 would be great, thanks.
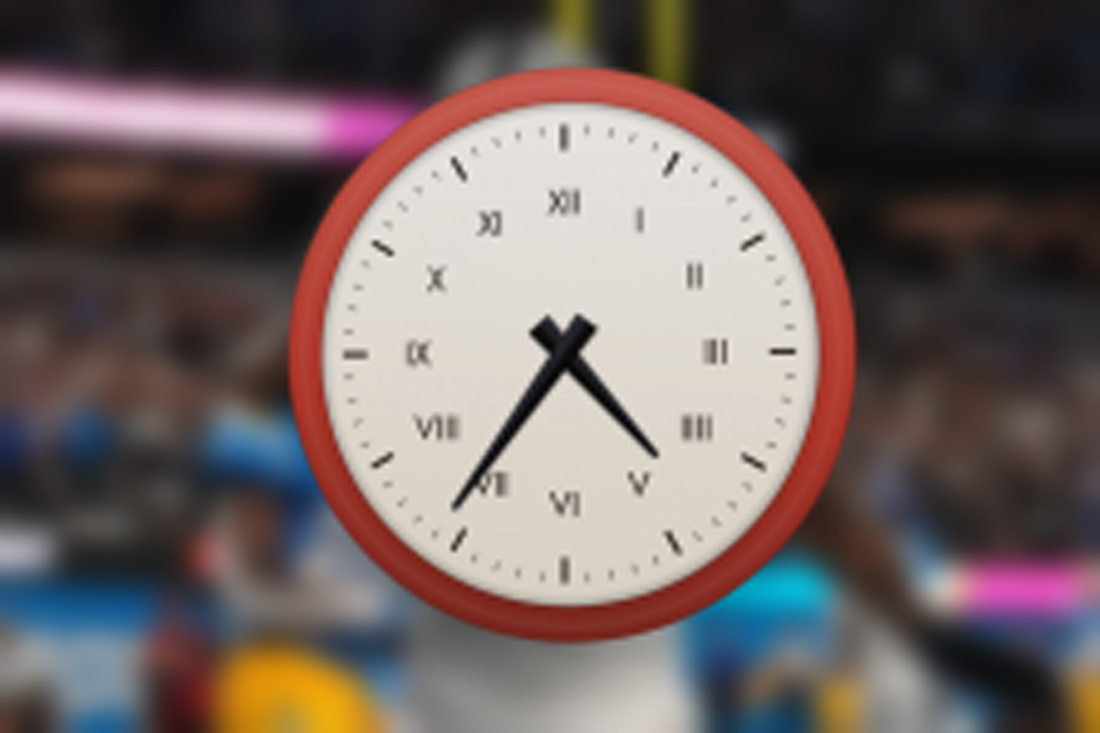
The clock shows 4.36
